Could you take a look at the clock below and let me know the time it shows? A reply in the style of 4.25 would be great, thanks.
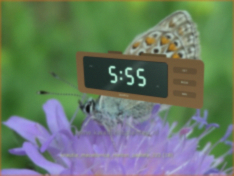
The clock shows 5.55
